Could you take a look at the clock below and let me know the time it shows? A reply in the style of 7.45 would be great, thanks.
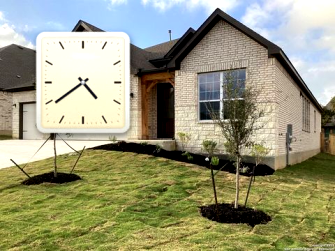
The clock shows 4.39
